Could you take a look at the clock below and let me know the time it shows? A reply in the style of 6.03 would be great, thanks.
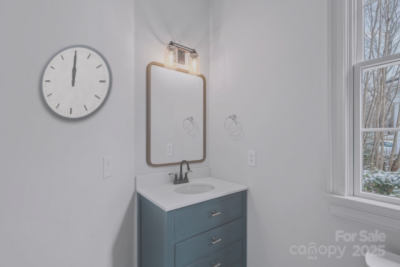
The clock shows 12.00
